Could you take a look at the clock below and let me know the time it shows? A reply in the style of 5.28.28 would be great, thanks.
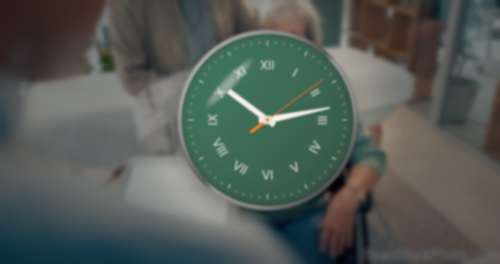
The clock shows 10.13.09
